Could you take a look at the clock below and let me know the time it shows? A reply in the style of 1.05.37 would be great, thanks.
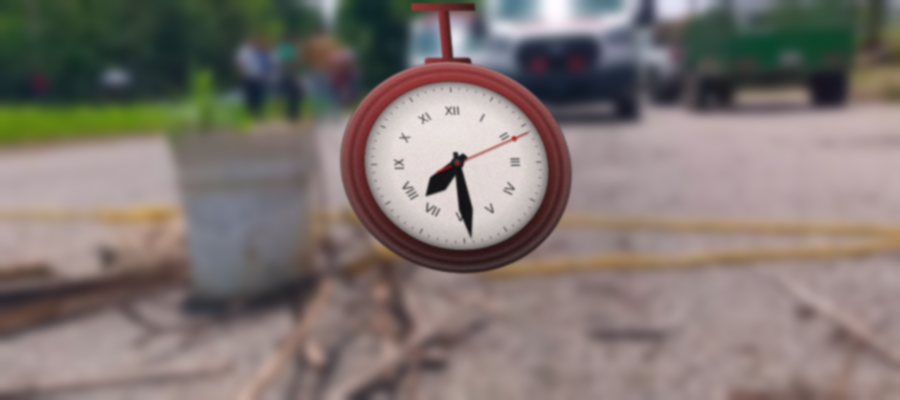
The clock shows 7.29.11
